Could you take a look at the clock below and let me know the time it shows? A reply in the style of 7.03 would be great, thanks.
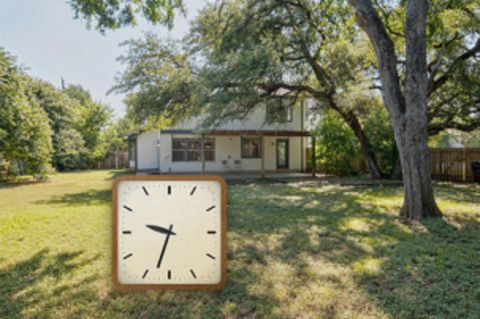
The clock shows 9.33
